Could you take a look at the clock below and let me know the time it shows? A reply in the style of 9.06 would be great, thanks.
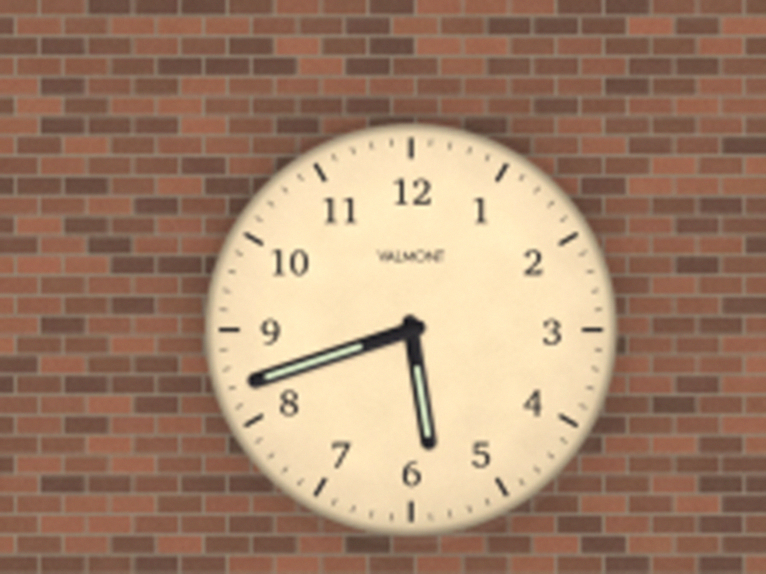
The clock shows 5.42
